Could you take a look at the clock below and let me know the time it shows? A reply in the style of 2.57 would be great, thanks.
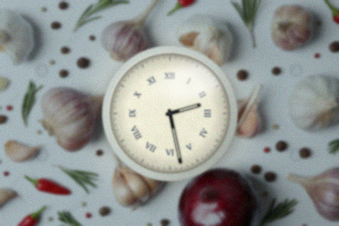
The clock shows 2.28
